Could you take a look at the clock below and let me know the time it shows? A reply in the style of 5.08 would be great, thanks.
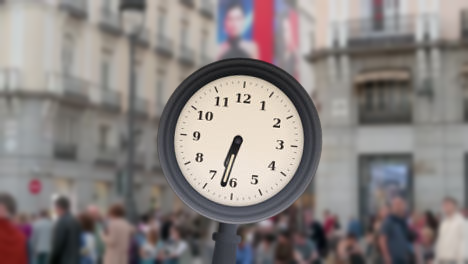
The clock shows 6.32
